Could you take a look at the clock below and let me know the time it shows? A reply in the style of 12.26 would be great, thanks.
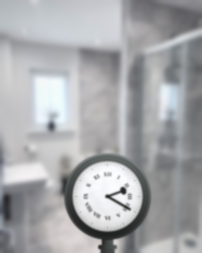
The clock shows 2.20
